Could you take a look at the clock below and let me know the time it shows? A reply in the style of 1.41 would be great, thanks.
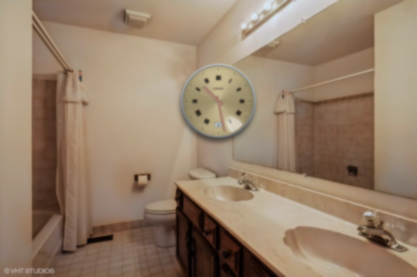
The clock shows 10.28
